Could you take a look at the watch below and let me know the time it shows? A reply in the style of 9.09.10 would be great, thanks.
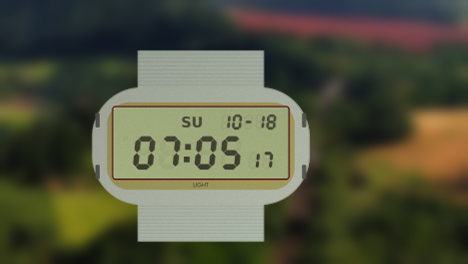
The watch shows 7.05.17
